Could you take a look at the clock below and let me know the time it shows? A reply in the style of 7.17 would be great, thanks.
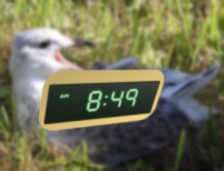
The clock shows 8.49
